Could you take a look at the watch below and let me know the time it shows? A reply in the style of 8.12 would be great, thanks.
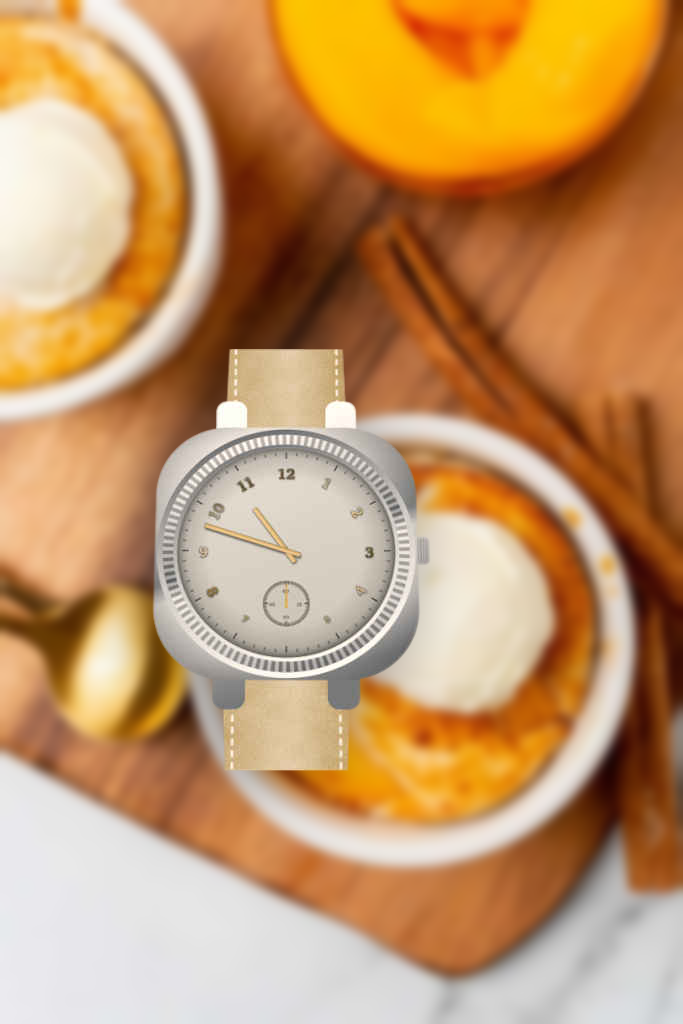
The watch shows 10.48
